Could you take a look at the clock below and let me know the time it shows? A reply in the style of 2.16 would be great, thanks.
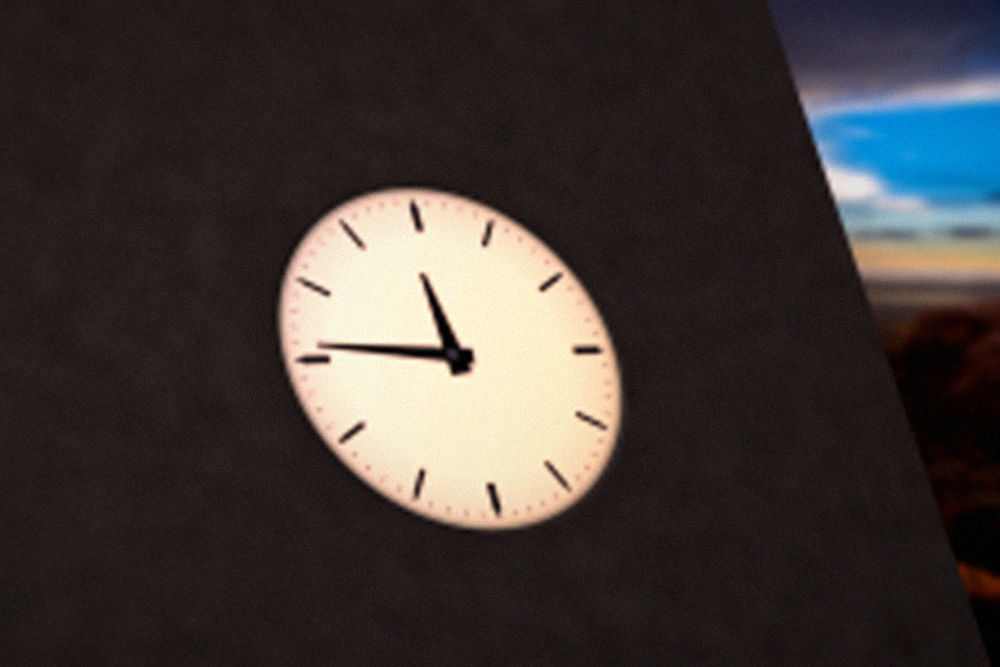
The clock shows 11.46
